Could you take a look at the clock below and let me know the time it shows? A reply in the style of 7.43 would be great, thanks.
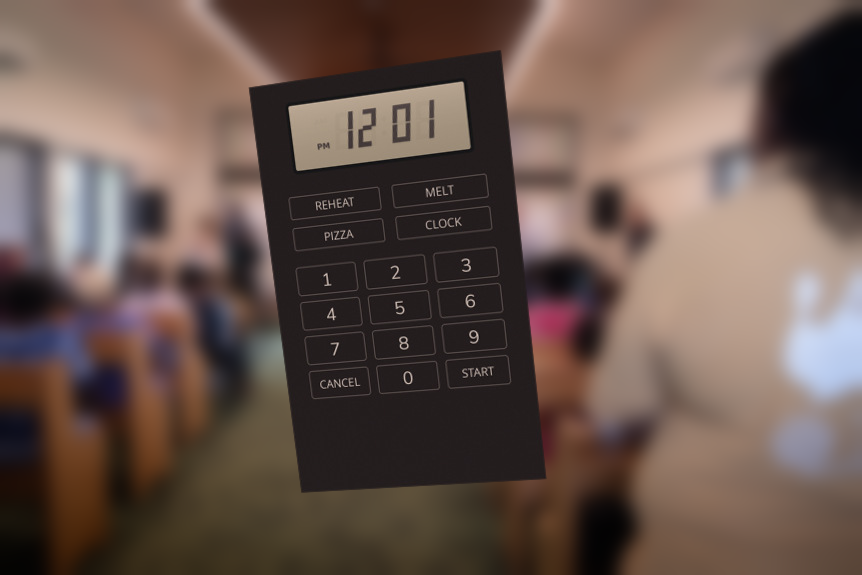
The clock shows 12.01
